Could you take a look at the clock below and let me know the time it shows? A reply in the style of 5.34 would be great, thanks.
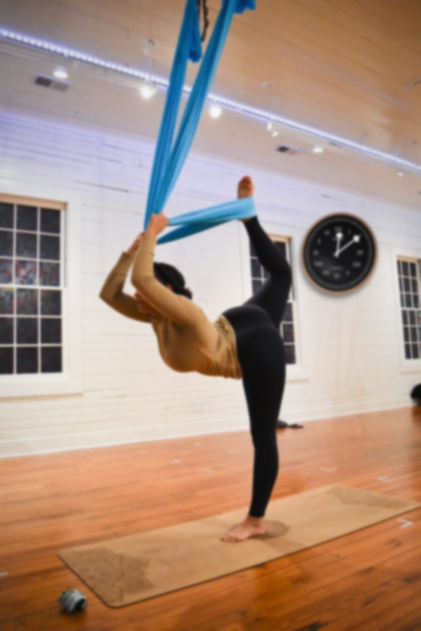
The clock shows 12.09
